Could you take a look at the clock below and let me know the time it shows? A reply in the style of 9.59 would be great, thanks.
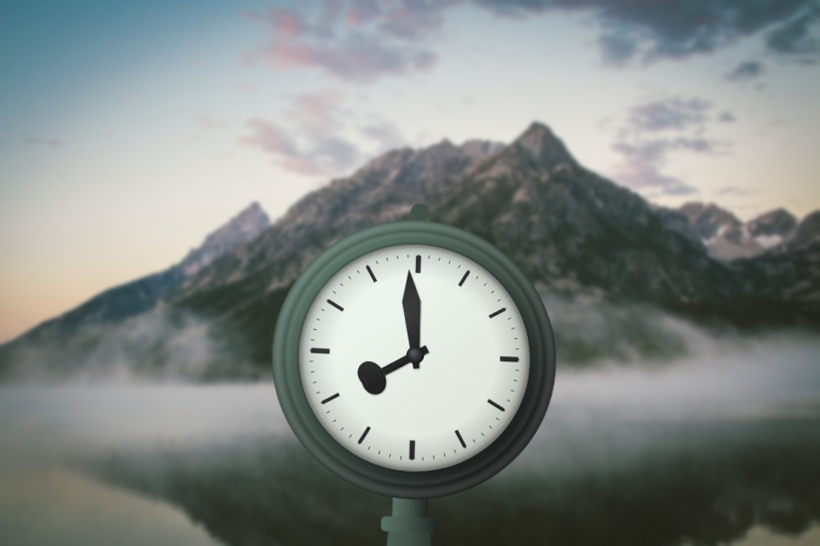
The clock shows 7.59
